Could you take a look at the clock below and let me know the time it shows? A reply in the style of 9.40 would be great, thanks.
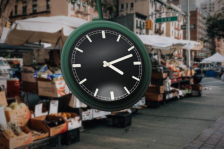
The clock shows 4.12
